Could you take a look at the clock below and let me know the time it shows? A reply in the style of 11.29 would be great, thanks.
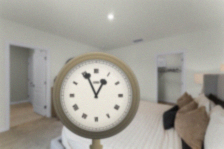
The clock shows 12.56
